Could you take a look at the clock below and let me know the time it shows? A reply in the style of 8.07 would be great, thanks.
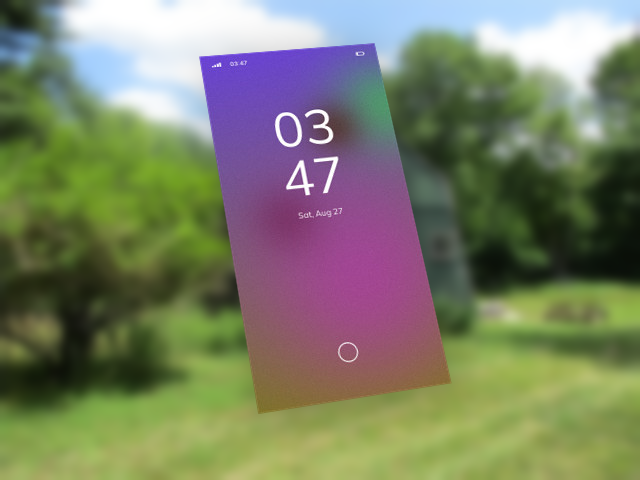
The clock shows 3.47
